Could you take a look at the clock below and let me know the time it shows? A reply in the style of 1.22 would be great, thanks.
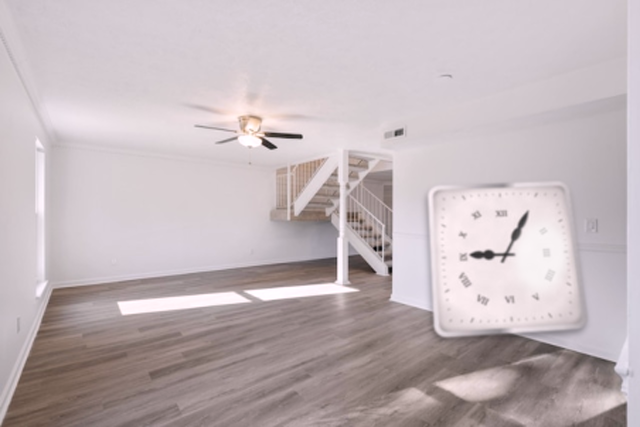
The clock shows 9.05
